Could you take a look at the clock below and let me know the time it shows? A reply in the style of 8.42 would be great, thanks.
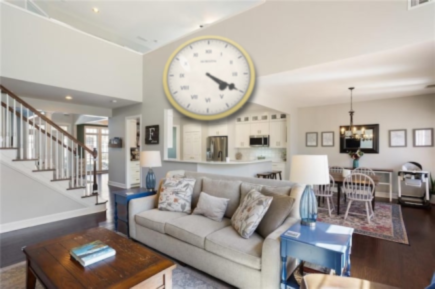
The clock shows 4.20
